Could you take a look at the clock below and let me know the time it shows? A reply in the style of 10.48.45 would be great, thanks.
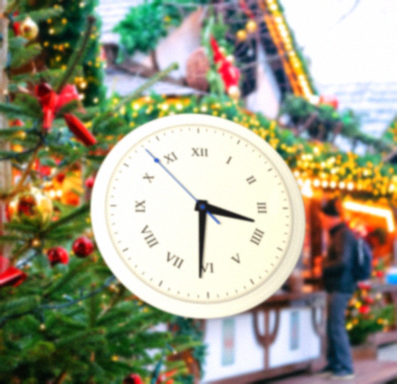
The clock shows 3.30.53
